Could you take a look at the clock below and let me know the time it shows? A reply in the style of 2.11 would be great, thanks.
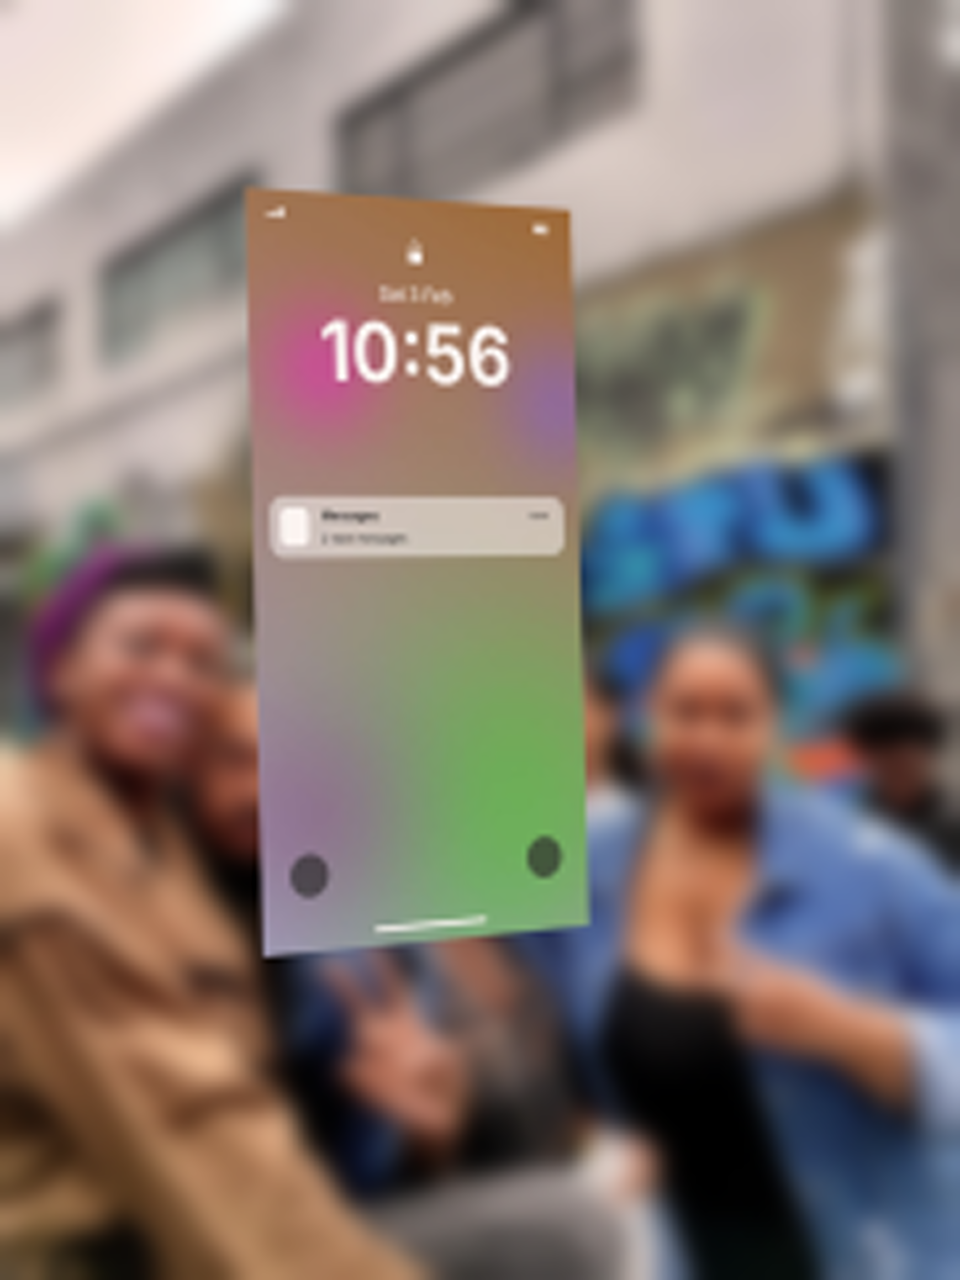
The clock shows 10.56
